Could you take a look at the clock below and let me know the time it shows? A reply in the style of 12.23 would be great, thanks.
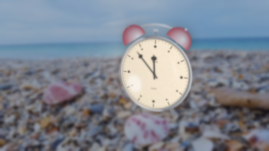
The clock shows 11.53
